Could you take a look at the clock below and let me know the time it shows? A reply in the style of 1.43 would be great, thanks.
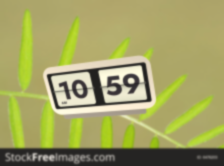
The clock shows 10.59
